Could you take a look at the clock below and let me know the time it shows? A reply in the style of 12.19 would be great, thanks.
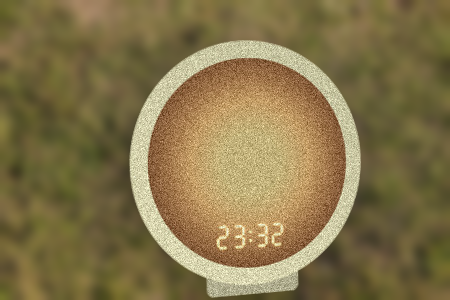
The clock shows 23.32
